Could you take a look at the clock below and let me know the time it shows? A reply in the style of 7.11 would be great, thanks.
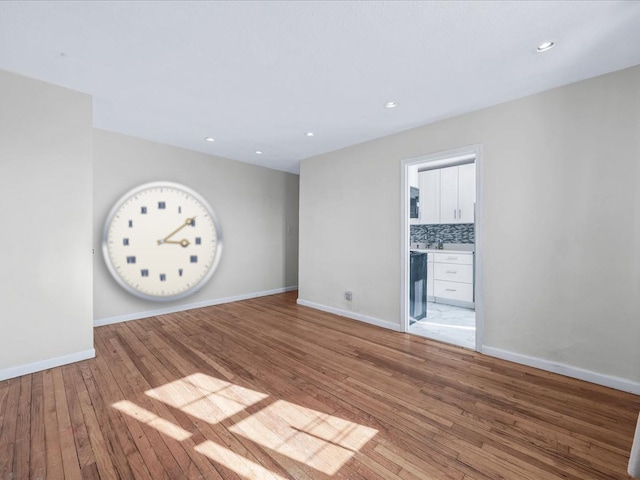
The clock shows 3.09
